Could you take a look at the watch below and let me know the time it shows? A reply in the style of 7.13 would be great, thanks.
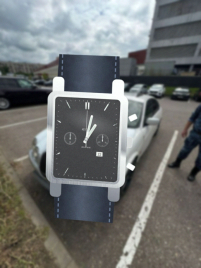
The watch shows 1.02
